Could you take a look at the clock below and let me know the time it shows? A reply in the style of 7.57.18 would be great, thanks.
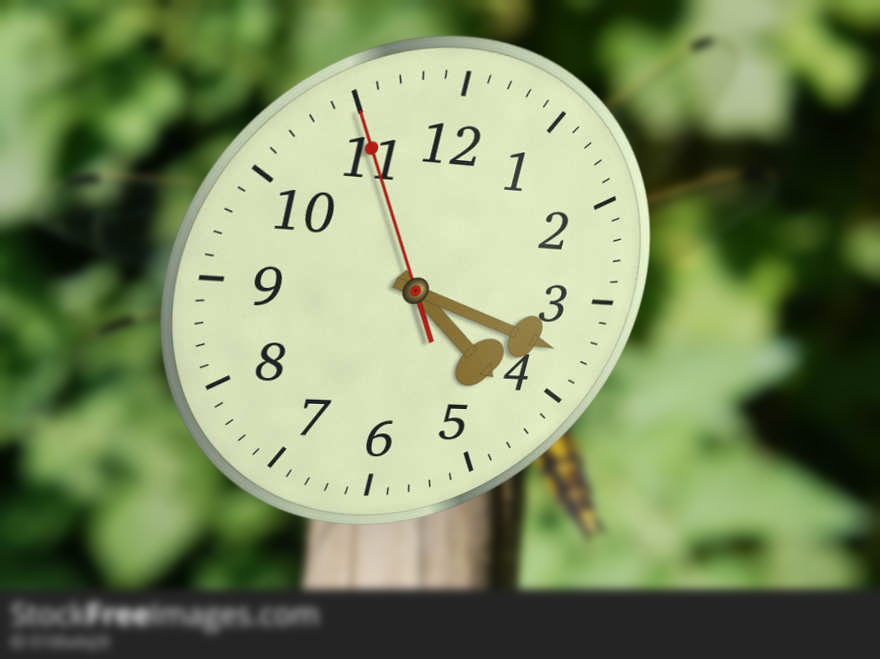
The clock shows 4.17.55
